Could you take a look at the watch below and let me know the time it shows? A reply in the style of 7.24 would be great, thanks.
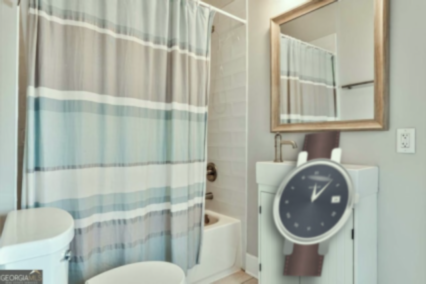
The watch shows 12.07
